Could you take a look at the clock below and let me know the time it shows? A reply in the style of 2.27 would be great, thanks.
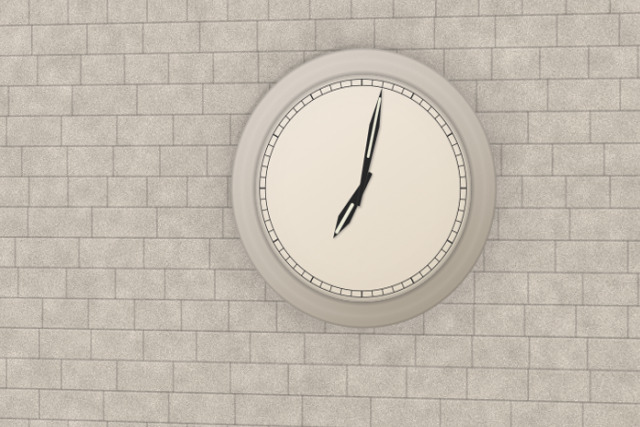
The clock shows 7.02
